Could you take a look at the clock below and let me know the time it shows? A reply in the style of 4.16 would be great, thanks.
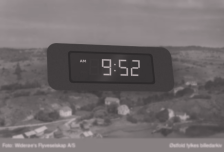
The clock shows 9.52
